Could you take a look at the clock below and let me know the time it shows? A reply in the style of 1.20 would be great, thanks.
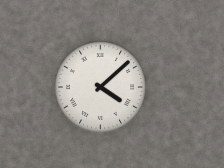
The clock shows 4.08
